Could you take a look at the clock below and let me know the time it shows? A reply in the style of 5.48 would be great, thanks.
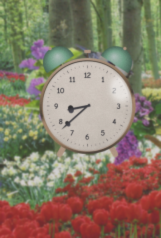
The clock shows 8.38
